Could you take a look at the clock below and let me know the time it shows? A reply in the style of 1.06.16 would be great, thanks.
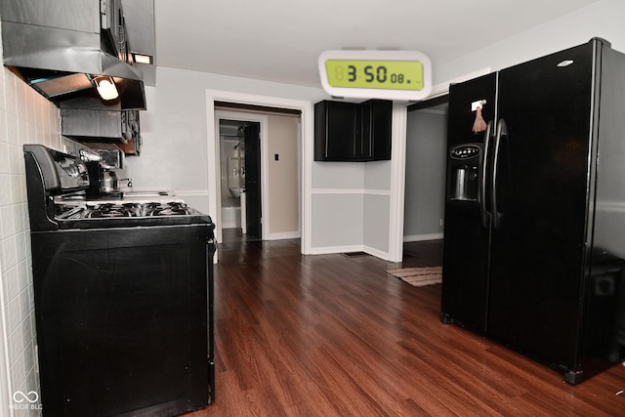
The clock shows 3.50.08
